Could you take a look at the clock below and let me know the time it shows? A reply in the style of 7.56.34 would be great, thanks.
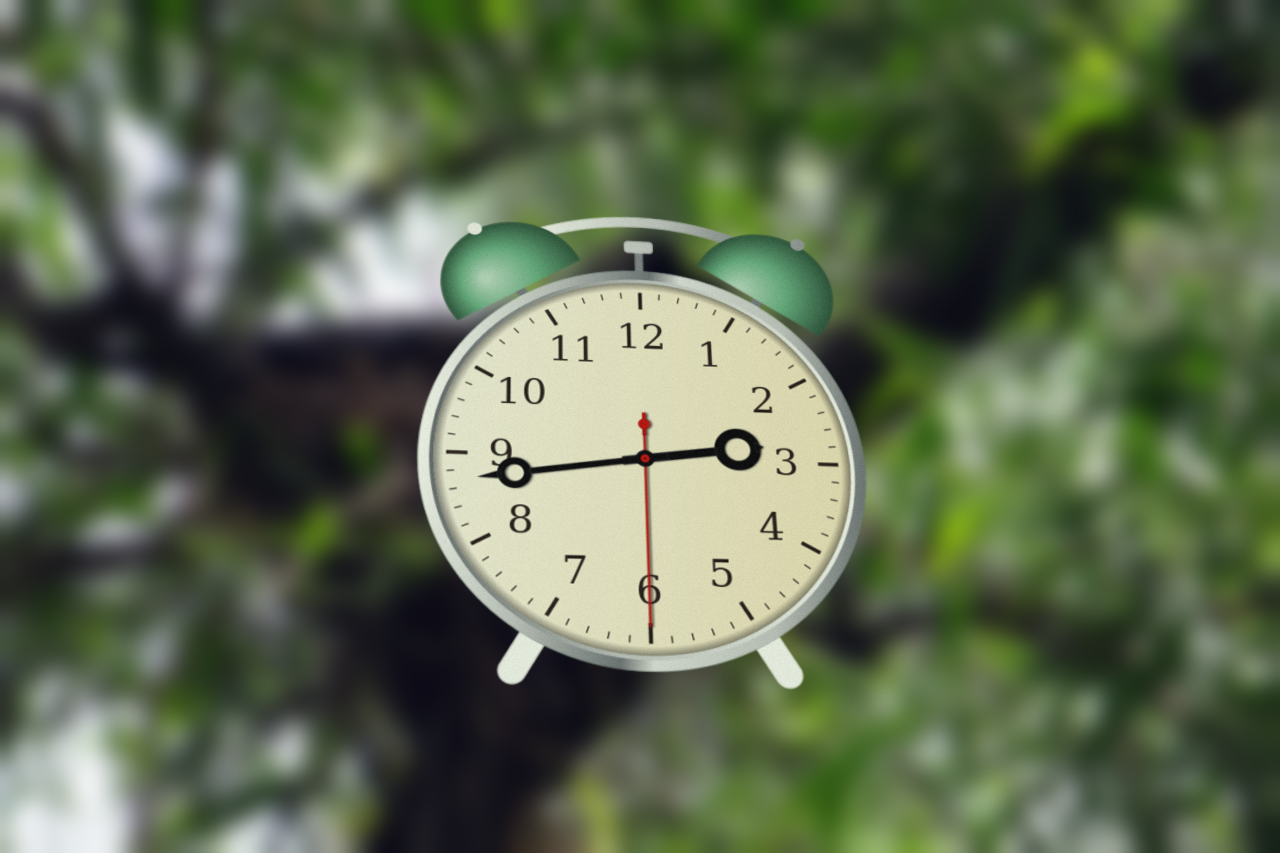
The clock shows 2.43.30
